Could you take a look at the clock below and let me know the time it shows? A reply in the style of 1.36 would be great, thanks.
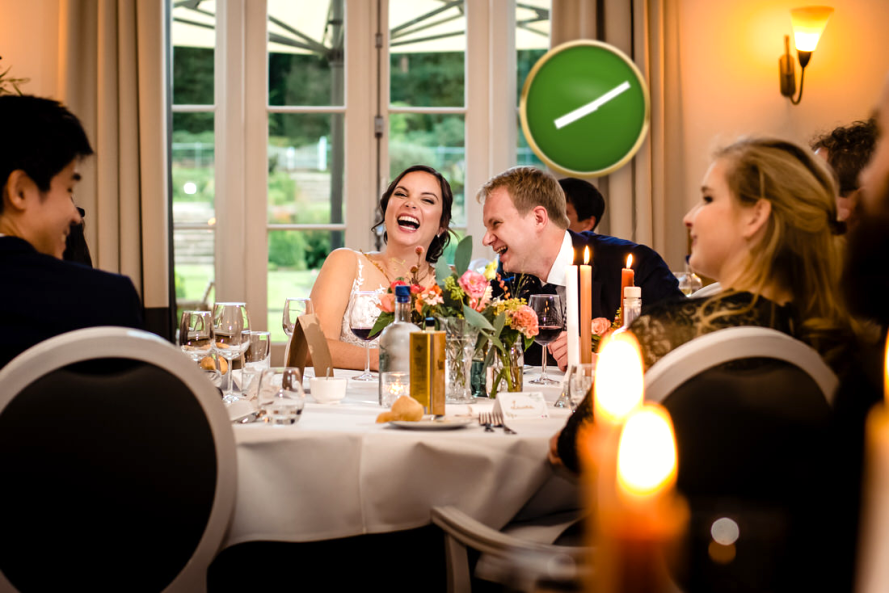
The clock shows 8.10
